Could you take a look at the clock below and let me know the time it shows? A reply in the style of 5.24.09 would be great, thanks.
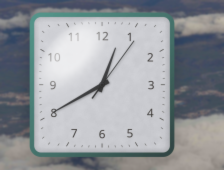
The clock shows 12.40.06
